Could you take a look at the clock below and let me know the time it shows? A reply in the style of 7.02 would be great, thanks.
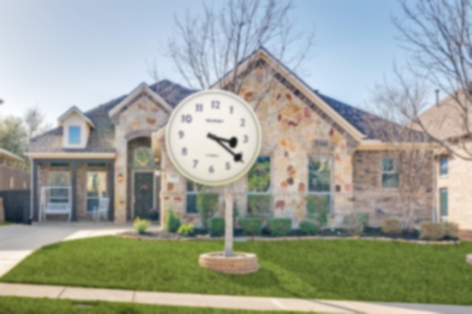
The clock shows 3.21
